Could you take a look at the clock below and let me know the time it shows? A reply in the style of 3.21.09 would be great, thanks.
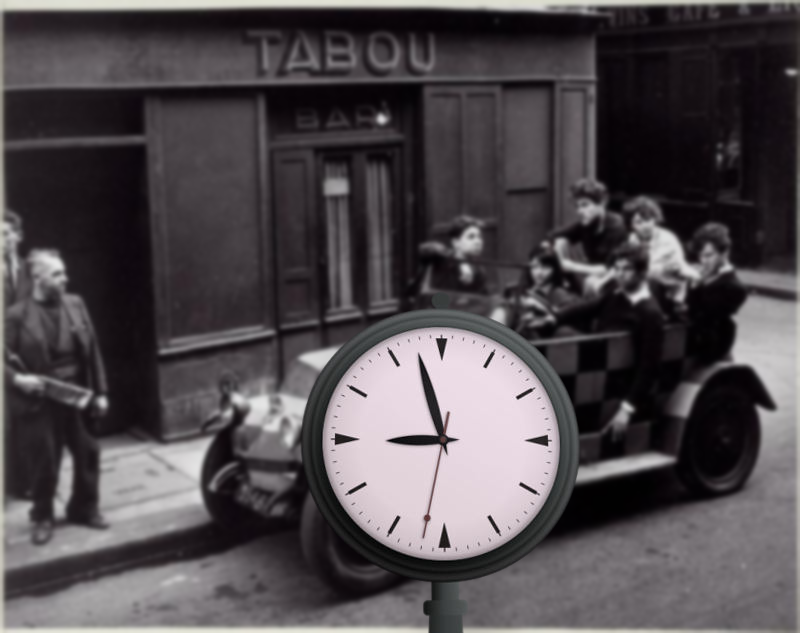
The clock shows 8.57.32
